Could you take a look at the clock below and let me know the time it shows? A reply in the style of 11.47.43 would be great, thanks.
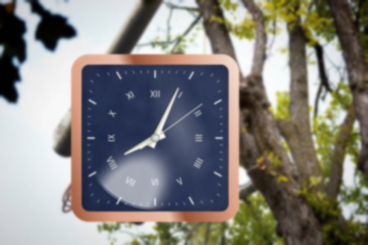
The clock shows 8.04.09
